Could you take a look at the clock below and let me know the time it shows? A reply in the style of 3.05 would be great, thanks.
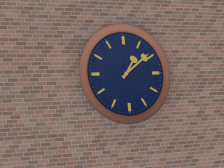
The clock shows 1.09
